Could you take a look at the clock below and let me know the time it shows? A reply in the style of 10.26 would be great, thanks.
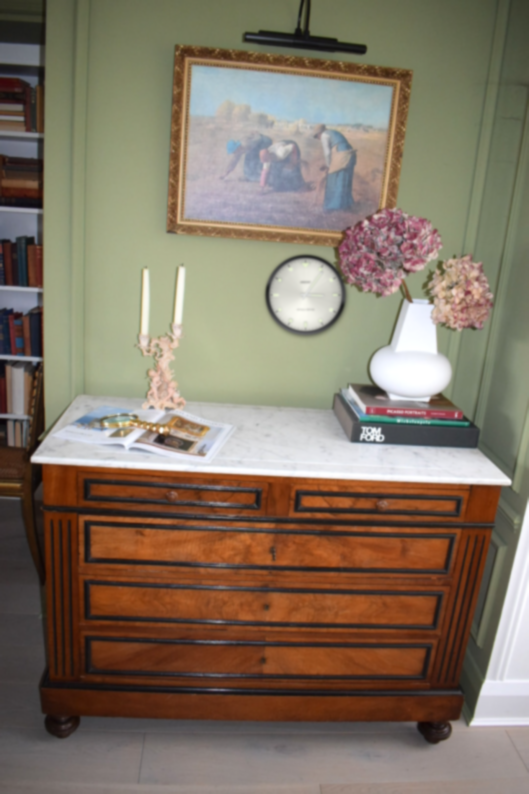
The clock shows 3.06
